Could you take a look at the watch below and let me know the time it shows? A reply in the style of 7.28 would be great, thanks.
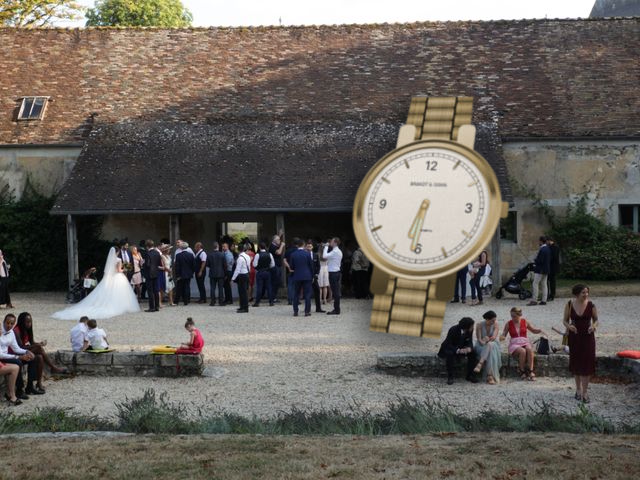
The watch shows 6.31
